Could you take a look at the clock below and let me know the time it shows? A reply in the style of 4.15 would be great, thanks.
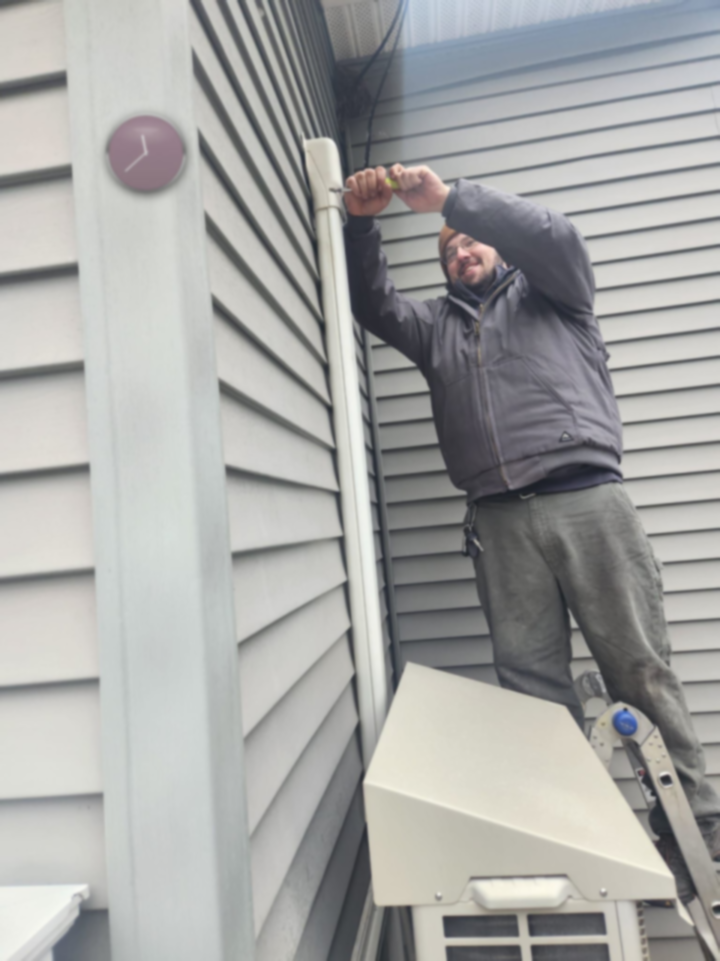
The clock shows 11.38
